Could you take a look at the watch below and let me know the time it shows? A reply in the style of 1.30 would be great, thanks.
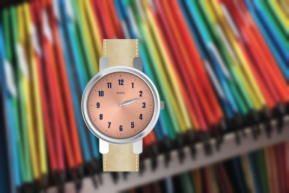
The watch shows 2.12
